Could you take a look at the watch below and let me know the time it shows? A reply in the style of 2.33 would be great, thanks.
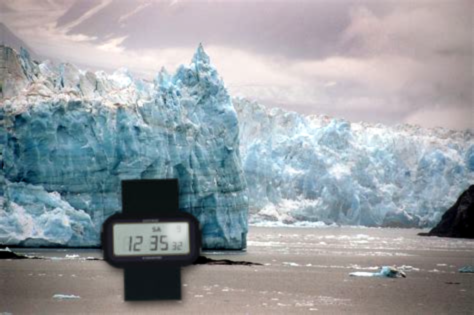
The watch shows 12.35
